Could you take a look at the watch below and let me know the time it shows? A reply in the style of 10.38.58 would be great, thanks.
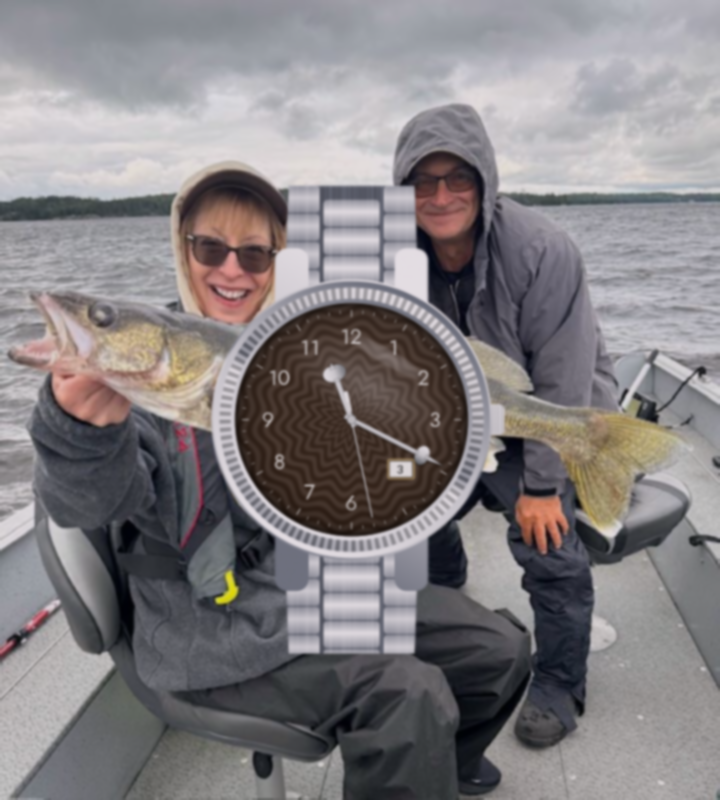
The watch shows 11.19.28
